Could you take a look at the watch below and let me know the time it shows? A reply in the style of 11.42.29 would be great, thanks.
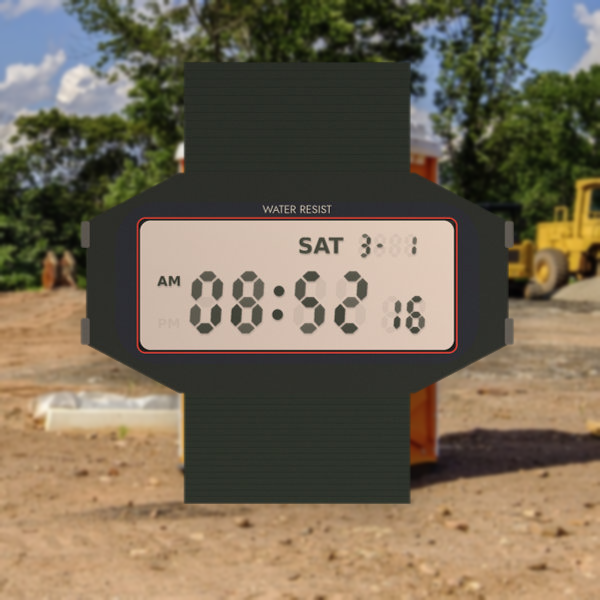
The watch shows 8.52.16
